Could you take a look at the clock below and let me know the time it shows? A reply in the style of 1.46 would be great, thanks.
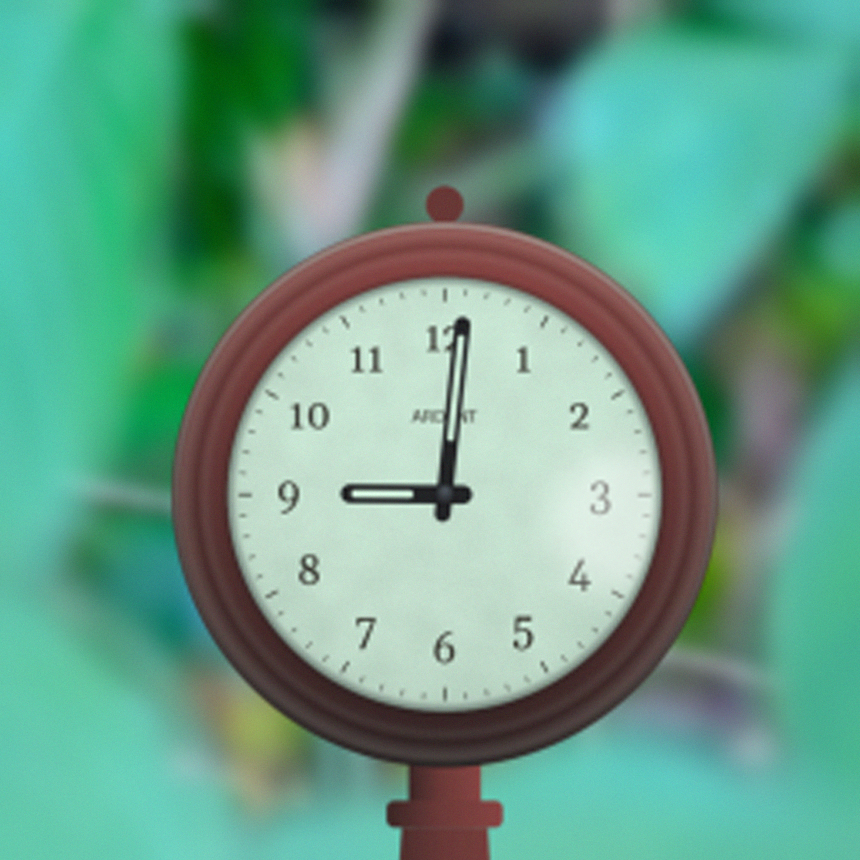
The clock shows 9.01
